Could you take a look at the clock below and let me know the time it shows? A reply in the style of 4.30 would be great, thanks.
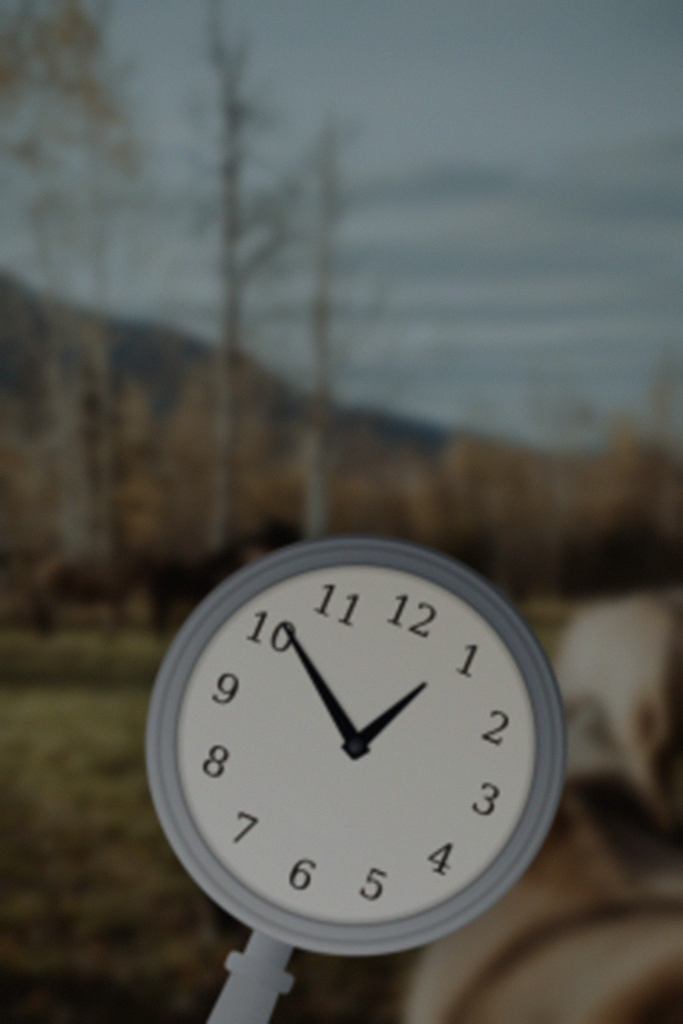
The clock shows 12.51
